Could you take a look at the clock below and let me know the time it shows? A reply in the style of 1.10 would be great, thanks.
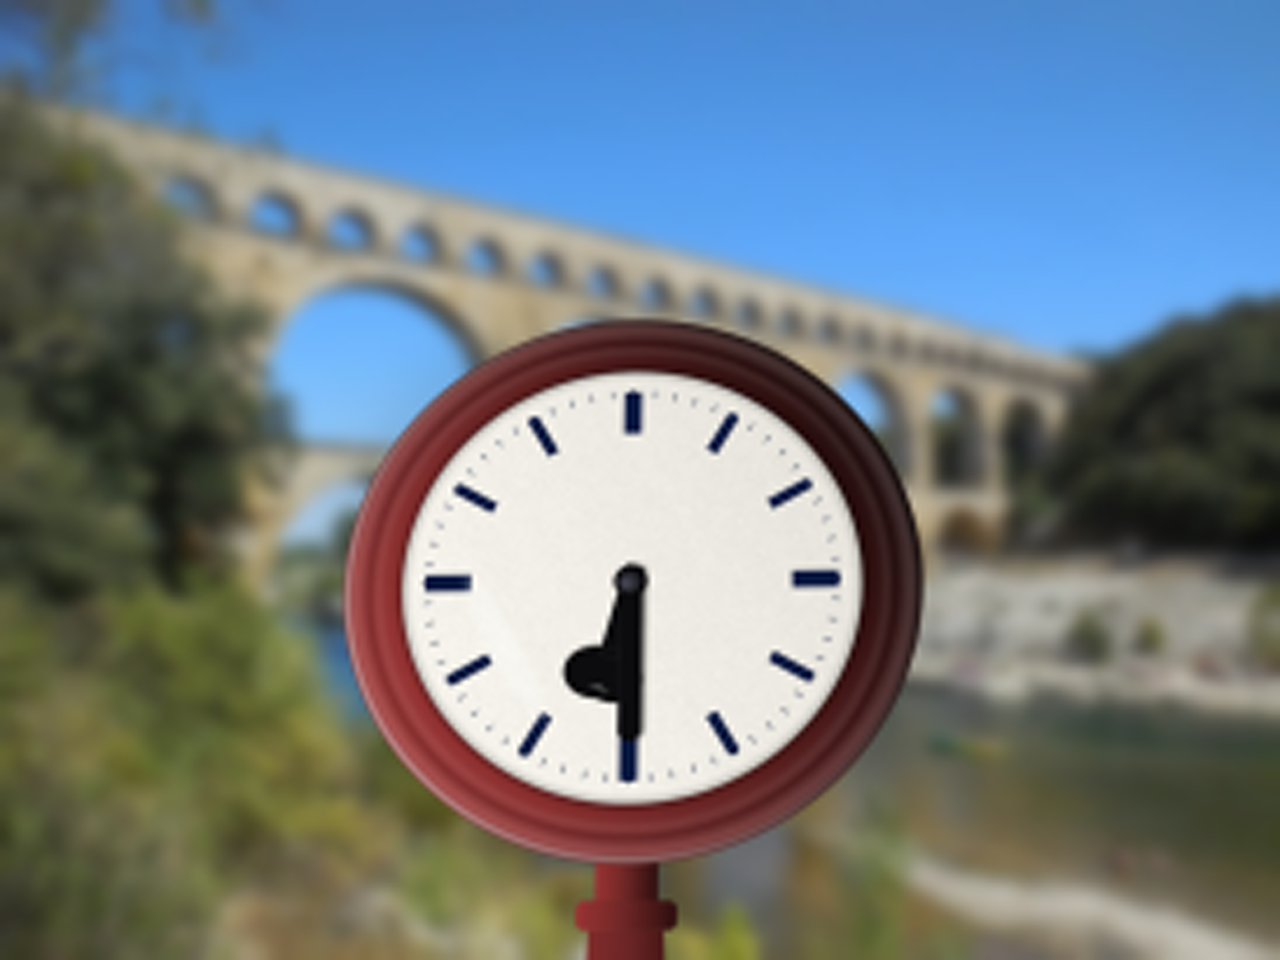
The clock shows 6.30
